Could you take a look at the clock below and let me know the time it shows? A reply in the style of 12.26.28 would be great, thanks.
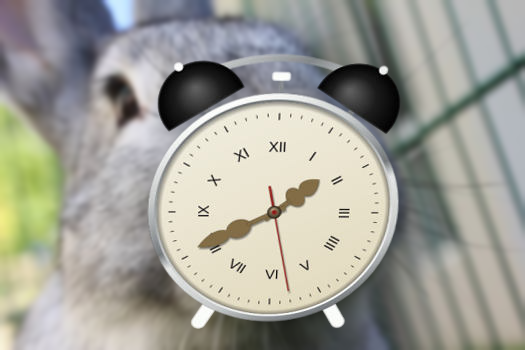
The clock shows 1.40.28
